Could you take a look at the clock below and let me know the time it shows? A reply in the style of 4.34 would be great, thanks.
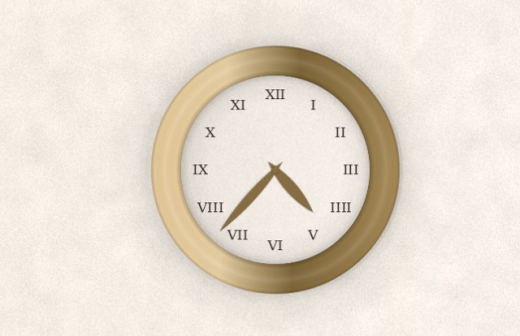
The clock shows 4.37
